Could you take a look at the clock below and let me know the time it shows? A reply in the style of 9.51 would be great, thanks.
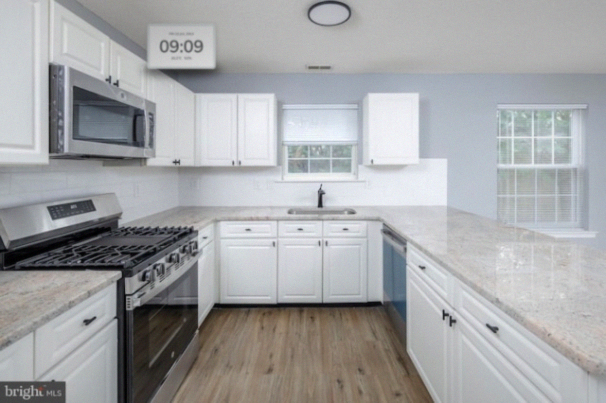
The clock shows 9.09
